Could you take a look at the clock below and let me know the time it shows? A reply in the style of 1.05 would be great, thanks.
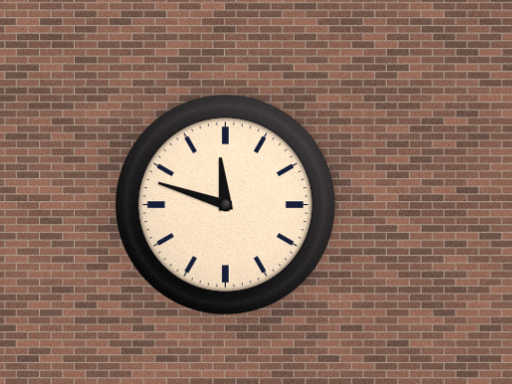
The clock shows 11.48
